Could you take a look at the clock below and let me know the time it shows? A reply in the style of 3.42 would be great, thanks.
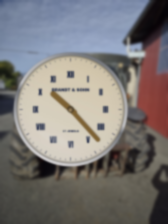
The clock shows 10.23
